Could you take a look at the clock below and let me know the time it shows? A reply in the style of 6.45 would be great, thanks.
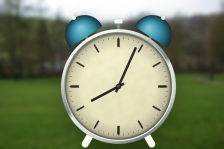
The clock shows 8.04
